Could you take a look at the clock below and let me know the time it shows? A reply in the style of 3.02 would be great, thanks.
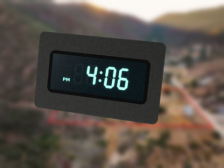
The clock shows 4.06
